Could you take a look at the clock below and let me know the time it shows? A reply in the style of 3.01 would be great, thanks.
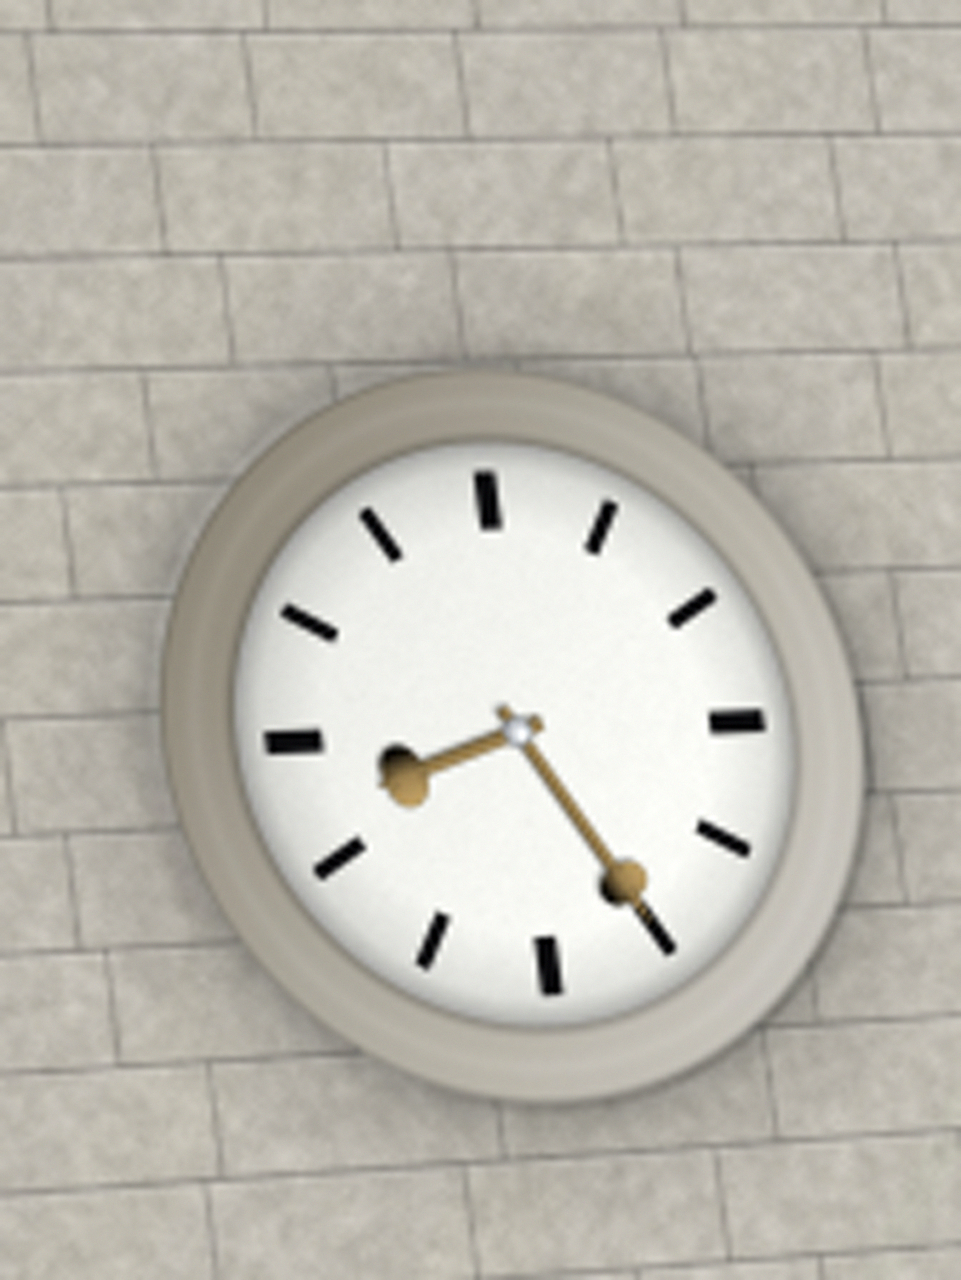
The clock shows 8.25
